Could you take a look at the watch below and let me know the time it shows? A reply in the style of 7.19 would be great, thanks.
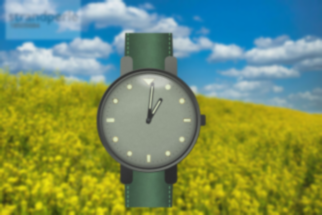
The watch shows 1.01
